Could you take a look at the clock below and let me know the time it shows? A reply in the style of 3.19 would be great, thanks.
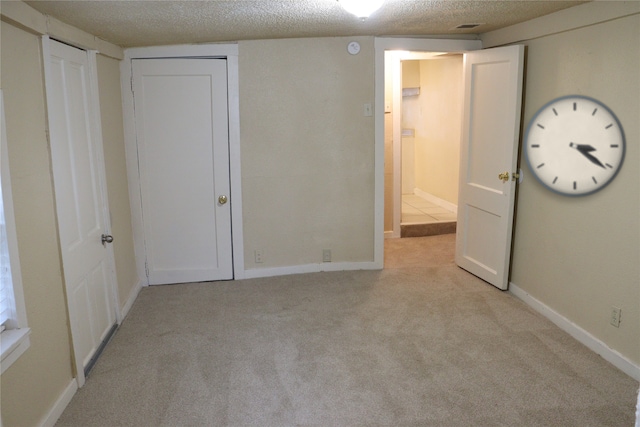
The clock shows 3.21
